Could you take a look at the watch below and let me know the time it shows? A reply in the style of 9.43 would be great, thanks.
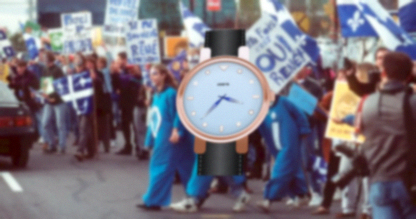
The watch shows 3.37
